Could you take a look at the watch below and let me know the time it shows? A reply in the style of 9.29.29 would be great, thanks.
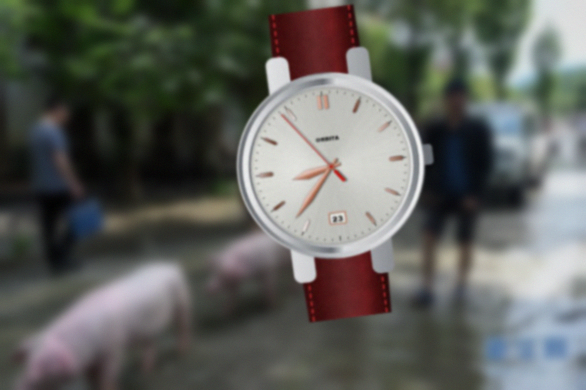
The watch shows 8.36.54
